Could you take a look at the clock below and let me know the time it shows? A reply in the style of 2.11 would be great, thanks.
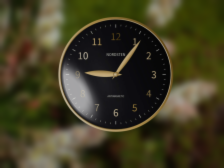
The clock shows 9.06
